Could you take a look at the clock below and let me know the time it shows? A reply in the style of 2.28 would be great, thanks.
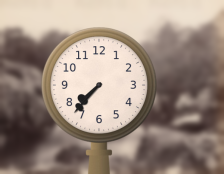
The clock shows 7.37
